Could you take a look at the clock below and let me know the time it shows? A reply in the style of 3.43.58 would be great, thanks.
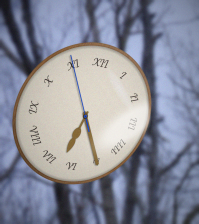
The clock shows 6.24.55
